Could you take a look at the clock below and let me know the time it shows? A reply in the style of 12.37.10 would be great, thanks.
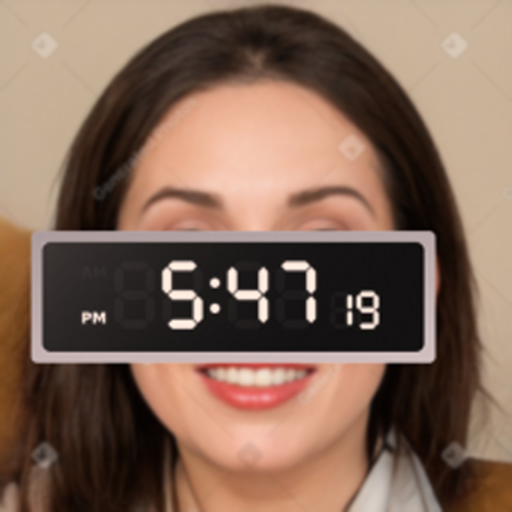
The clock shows 5.47.19
